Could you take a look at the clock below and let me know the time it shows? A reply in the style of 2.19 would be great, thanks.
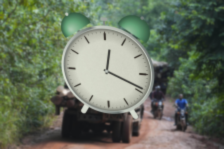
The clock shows 12.19
